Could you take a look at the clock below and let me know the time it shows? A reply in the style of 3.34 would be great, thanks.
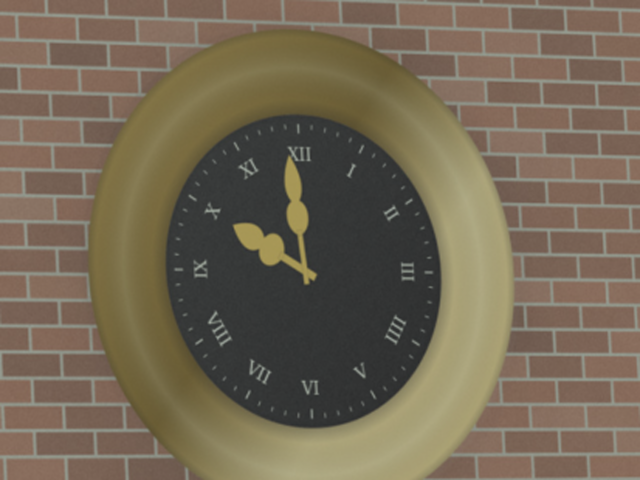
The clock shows 9.59
